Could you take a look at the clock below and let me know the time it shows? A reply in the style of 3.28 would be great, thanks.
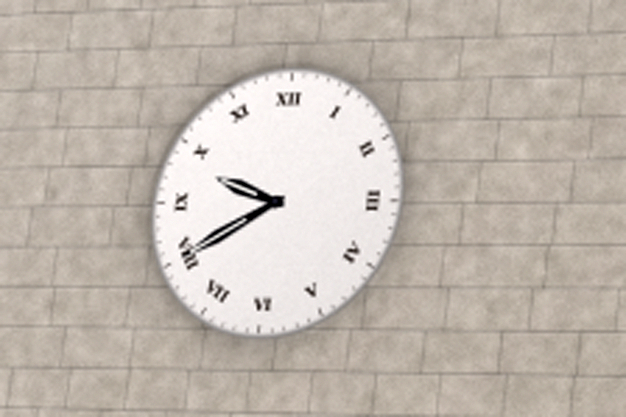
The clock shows 9.40
